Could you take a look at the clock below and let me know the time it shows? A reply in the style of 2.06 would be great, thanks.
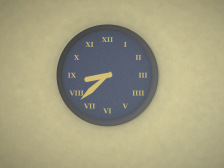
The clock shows 8.38
